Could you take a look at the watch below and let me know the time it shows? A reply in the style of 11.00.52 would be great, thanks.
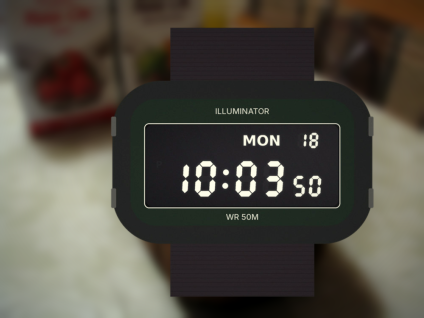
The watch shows 10.03.50
